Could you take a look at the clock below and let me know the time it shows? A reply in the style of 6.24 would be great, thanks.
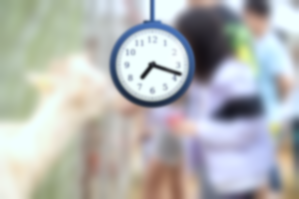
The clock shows 7.18
